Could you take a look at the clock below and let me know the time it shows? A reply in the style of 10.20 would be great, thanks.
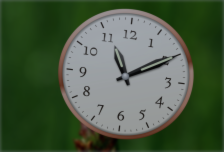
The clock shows 11.10
